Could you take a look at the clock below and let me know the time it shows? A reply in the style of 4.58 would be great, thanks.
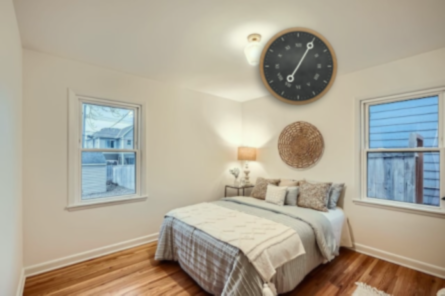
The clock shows 7.05
